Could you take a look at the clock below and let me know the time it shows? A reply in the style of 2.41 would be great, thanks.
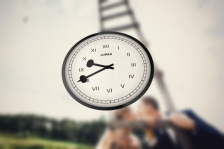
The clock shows 9.41
